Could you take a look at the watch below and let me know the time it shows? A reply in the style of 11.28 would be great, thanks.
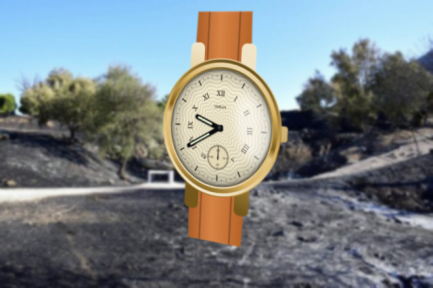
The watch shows 9.40
